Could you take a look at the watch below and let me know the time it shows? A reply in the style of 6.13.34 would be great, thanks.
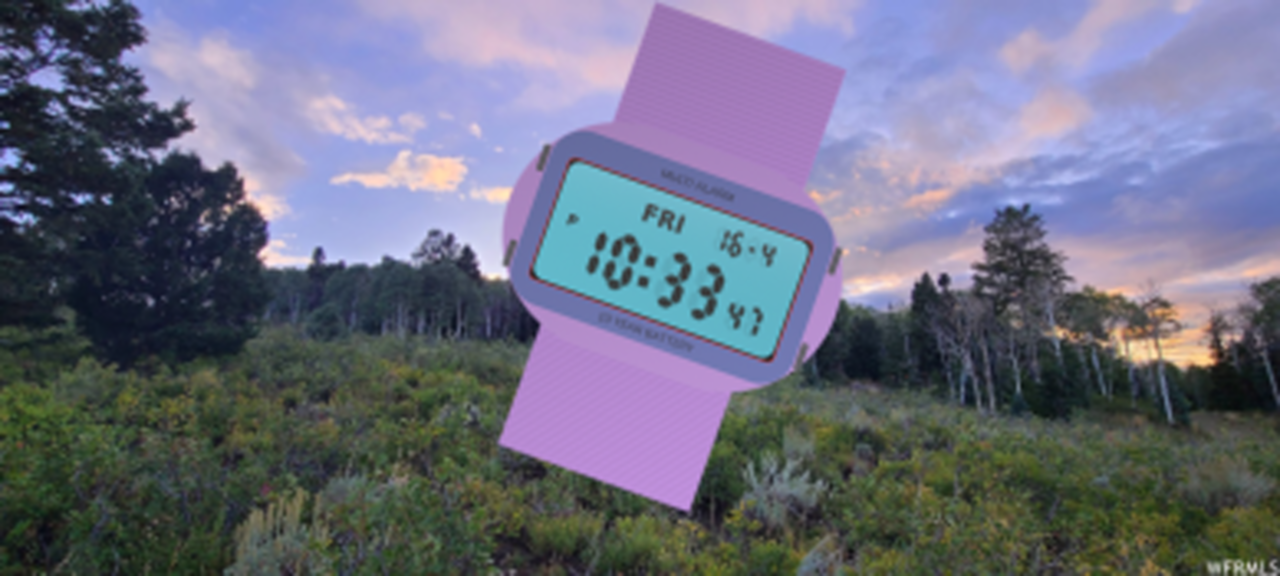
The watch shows 10.33.47
